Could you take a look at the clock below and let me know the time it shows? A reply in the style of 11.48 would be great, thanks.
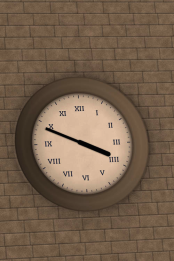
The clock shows 3.49
